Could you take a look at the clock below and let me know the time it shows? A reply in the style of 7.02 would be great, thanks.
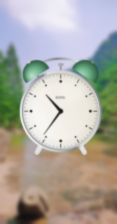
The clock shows 10.36
